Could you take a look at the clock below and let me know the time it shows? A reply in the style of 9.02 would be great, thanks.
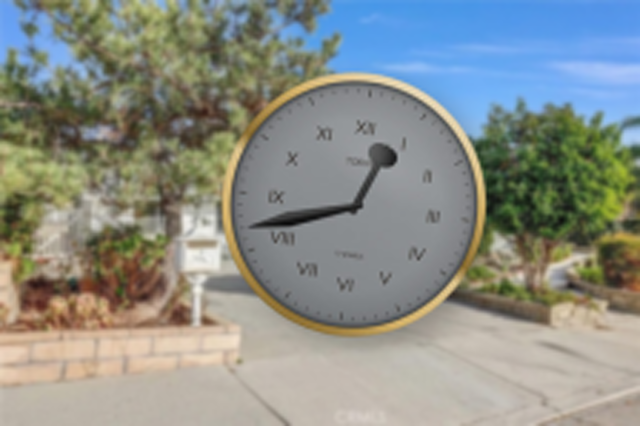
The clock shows 12.42
